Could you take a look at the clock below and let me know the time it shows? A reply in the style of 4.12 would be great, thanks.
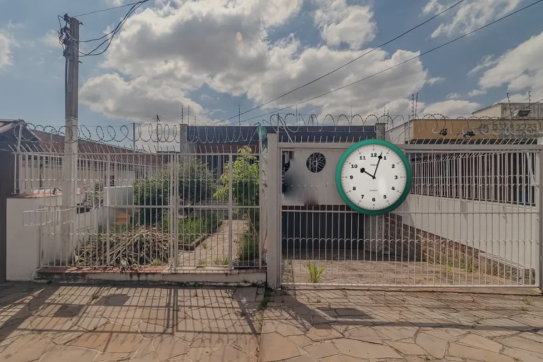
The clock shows 10.03
